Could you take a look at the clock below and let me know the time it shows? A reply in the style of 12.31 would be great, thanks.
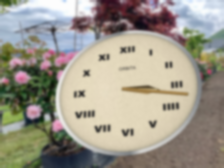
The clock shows 3.17
